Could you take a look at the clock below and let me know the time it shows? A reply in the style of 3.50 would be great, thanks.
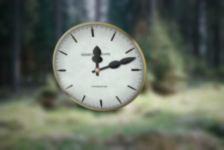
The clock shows 12.12
